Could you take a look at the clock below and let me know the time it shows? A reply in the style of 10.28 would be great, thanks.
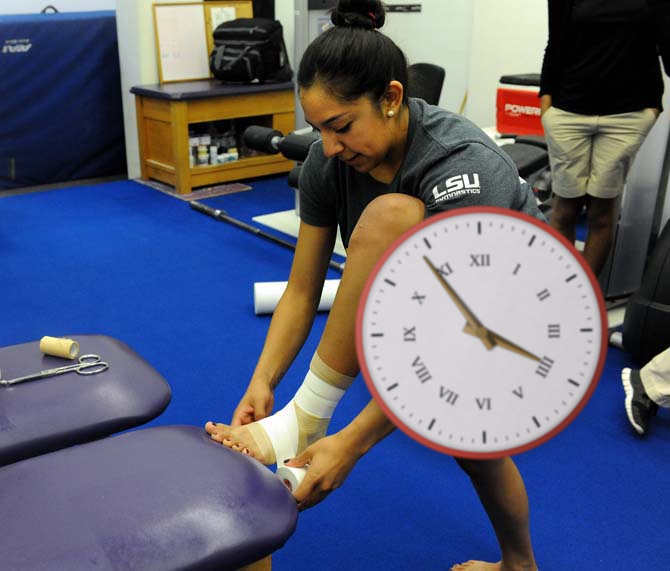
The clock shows 3.54
